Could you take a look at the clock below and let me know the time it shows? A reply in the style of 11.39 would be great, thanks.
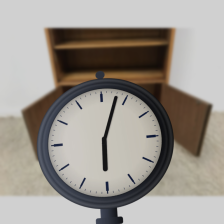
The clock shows 6.03
